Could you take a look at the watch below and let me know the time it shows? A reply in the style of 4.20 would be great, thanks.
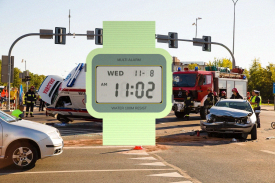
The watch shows 11.02
